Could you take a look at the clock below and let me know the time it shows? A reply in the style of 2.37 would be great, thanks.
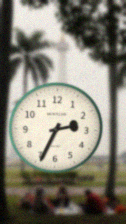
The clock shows 2.34
